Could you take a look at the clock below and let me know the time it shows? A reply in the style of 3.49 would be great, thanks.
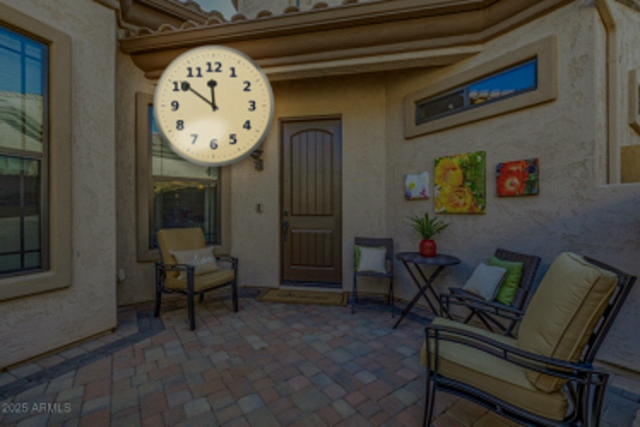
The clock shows 11.51
